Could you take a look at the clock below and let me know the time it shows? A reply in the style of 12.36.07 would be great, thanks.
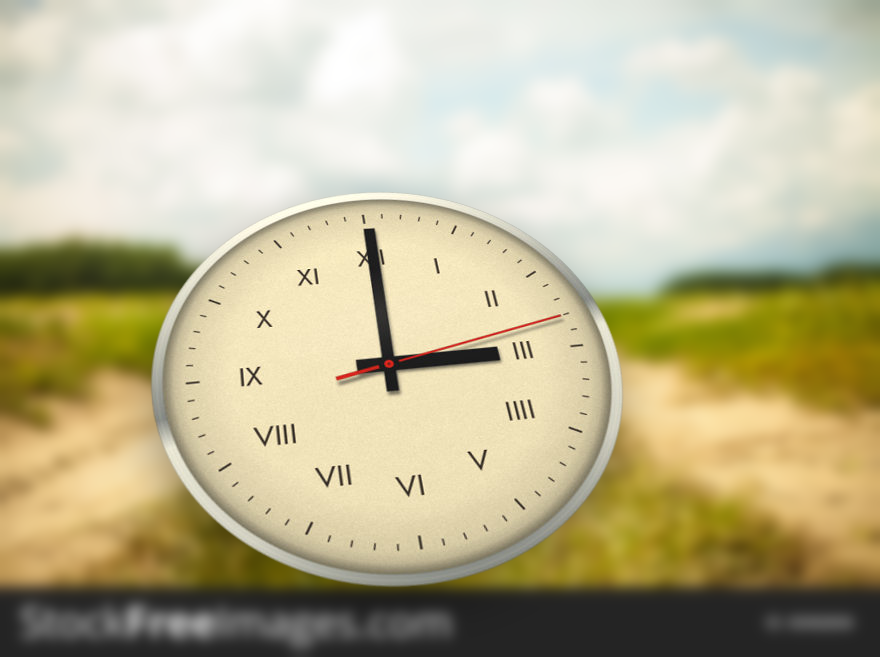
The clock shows 3.00.13
